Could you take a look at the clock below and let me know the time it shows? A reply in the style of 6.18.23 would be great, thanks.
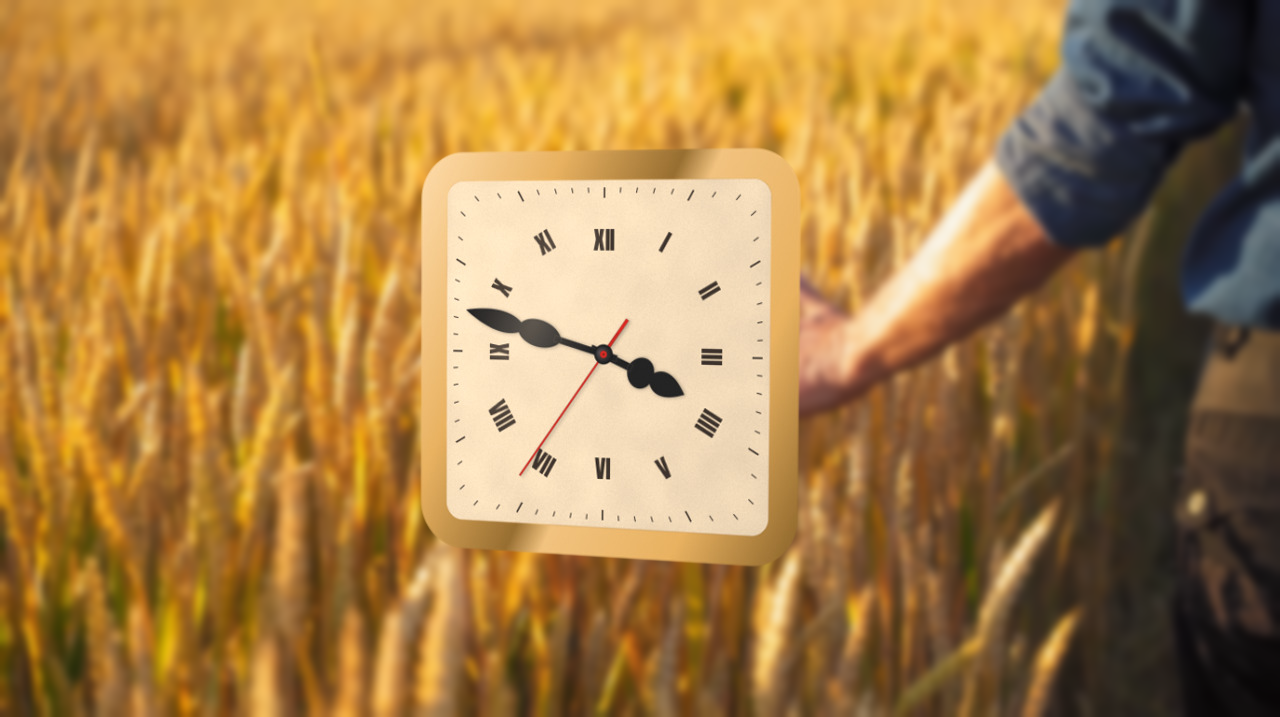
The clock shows 3.47.36
